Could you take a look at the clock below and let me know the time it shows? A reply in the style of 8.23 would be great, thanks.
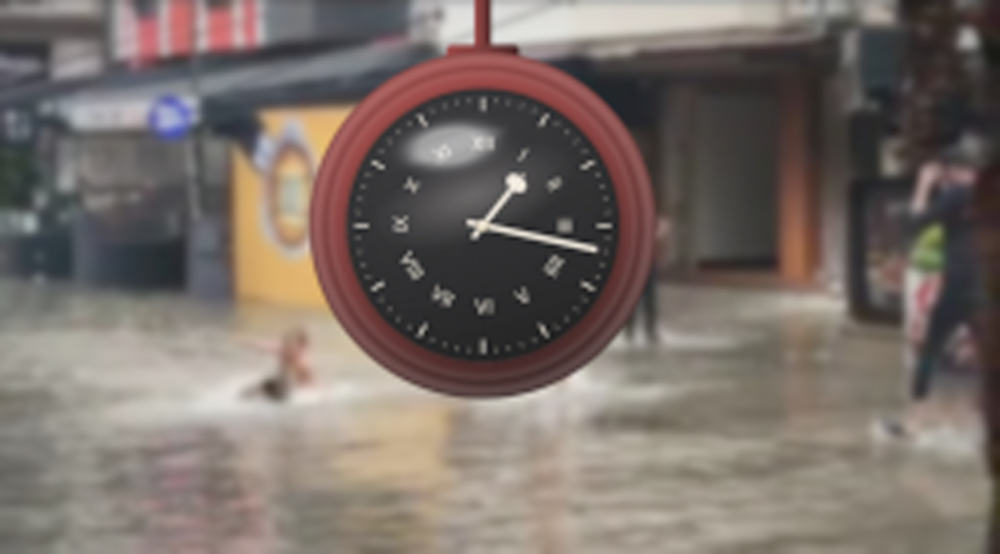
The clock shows 1.17
